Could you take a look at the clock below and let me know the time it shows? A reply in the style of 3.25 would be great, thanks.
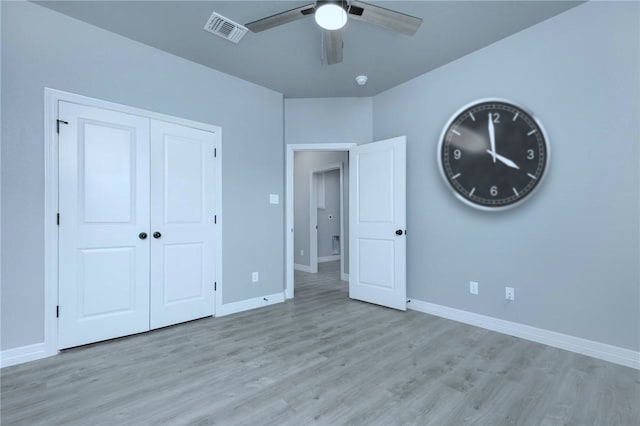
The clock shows 3.59
